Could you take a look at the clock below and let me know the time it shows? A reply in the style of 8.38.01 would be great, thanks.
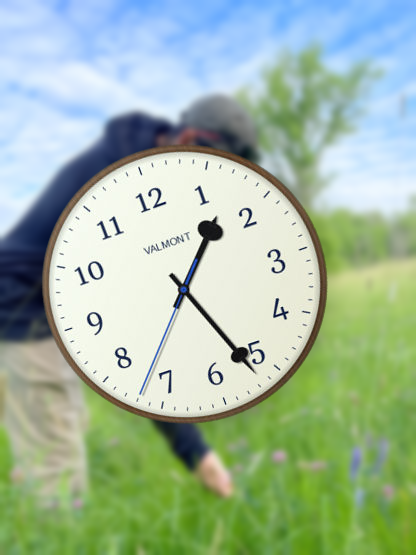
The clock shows 1.26.37
